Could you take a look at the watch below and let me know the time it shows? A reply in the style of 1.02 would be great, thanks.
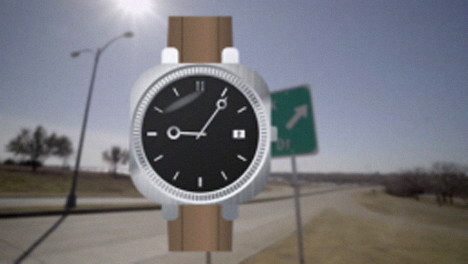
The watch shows 9.06
